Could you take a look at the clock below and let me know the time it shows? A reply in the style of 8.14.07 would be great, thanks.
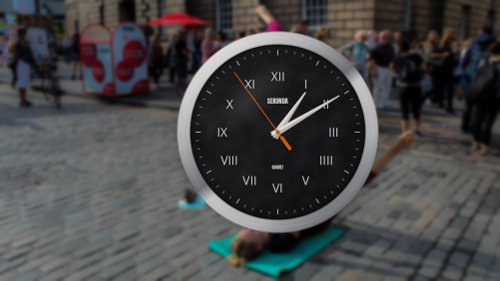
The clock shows 1.09.54
